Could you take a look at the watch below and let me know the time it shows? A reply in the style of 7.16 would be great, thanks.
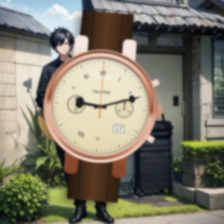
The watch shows 9.12
